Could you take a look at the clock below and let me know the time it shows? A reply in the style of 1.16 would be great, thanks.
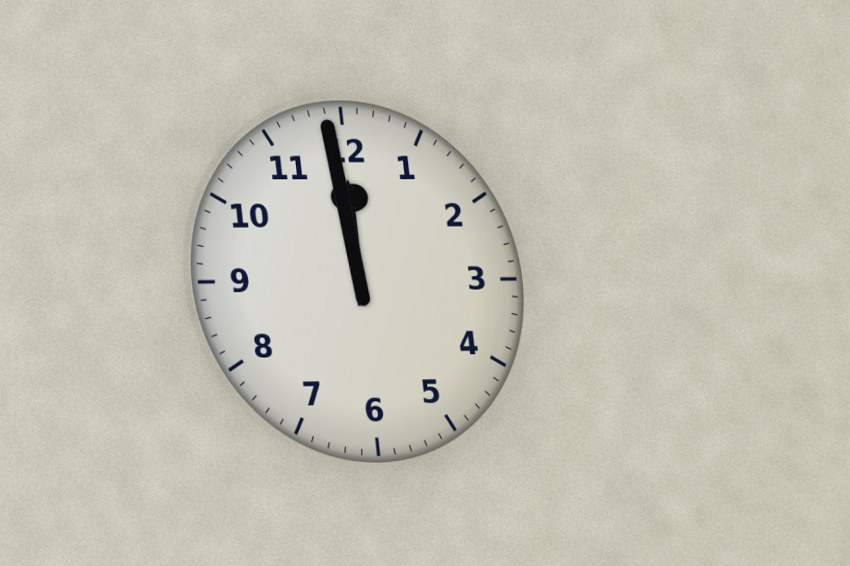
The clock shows 11.59
